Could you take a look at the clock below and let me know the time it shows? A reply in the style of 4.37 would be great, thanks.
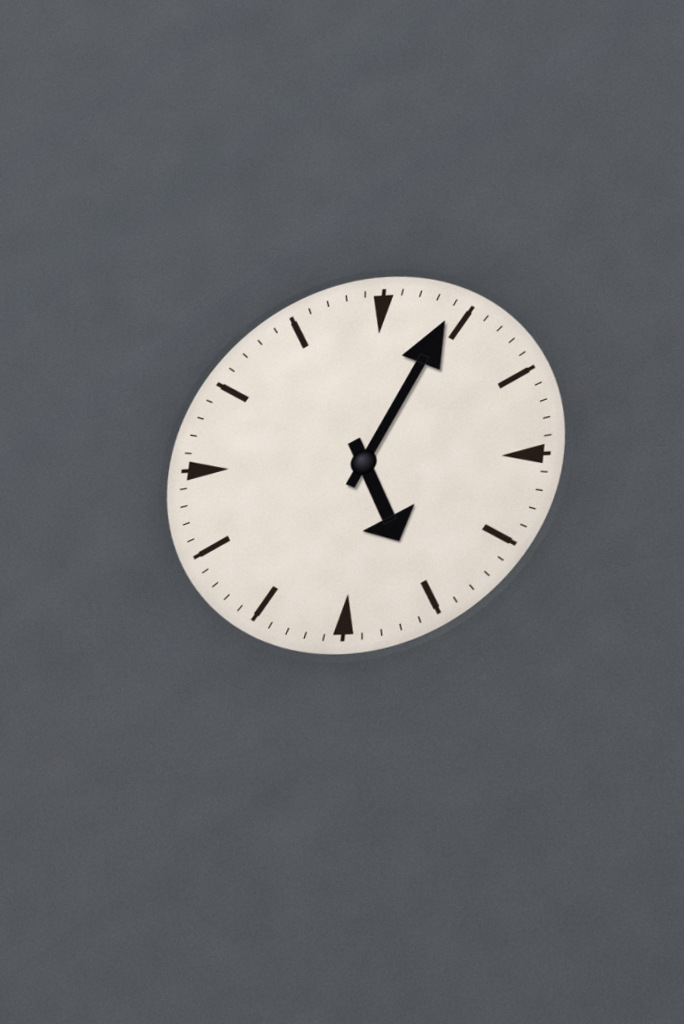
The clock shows 5.04
